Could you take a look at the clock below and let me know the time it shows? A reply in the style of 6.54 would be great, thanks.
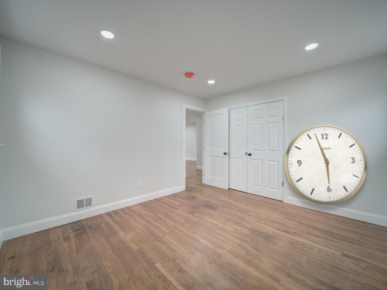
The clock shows 5.57
